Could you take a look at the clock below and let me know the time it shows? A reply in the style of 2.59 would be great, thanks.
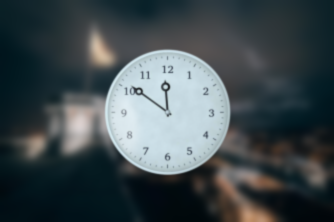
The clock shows 11.51
